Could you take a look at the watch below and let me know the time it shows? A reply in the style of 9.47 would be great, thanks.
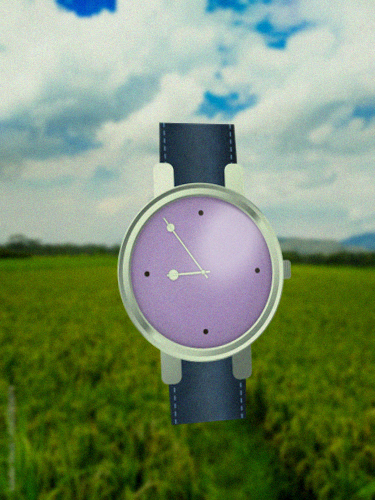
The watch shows 8.54
